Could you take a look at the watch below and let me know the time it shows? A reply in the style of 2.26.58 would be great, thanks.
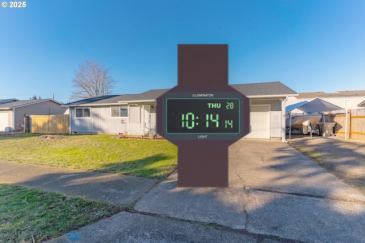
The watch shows 10.14.14
